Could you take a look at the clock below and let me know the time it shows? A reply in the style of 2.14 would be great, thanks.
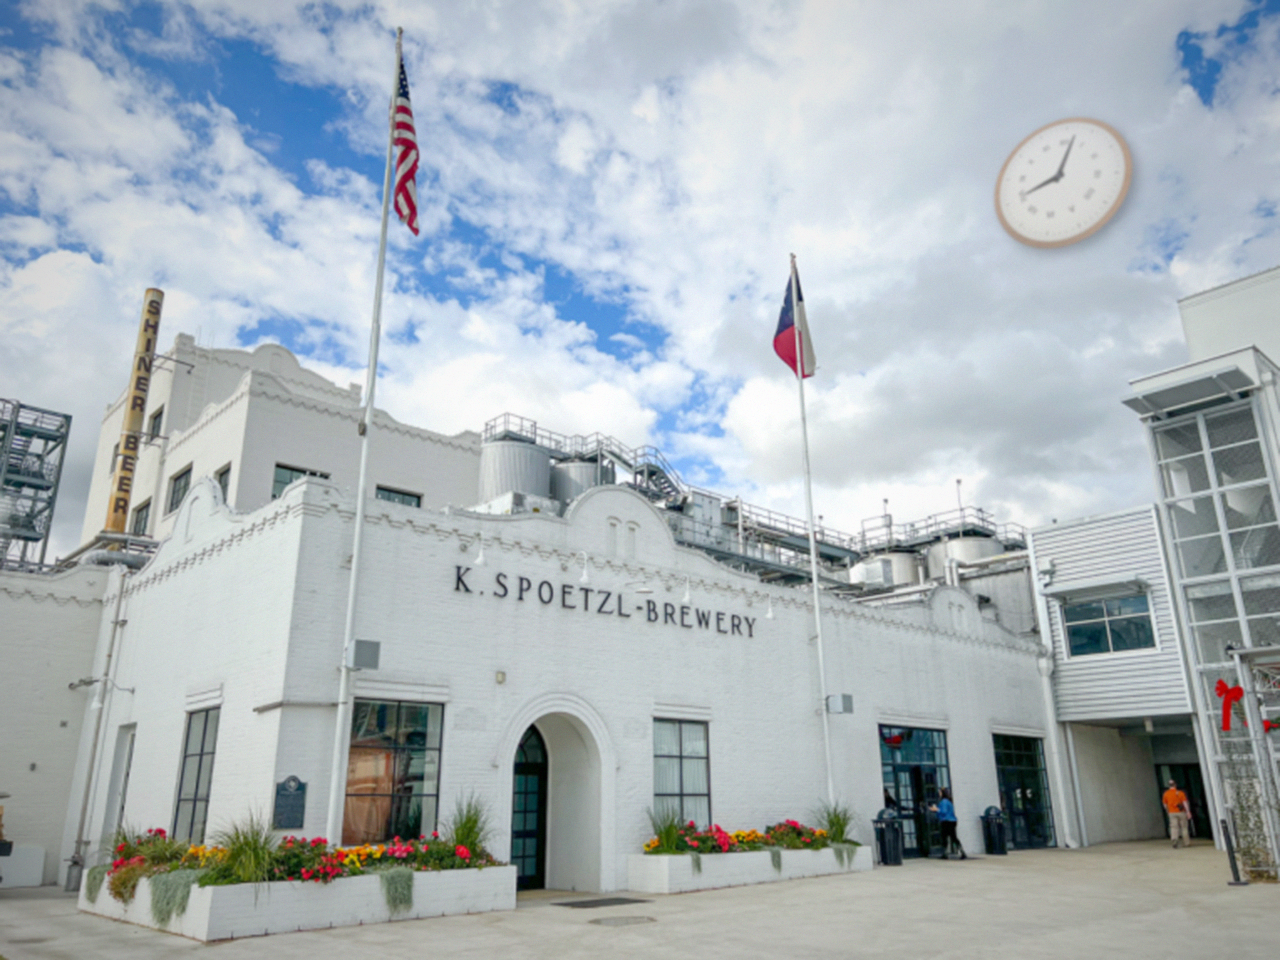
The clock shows 8.02
